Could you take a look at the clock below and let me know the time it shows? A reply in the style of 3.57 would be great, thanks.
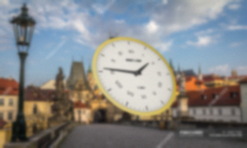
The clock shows 1.46
